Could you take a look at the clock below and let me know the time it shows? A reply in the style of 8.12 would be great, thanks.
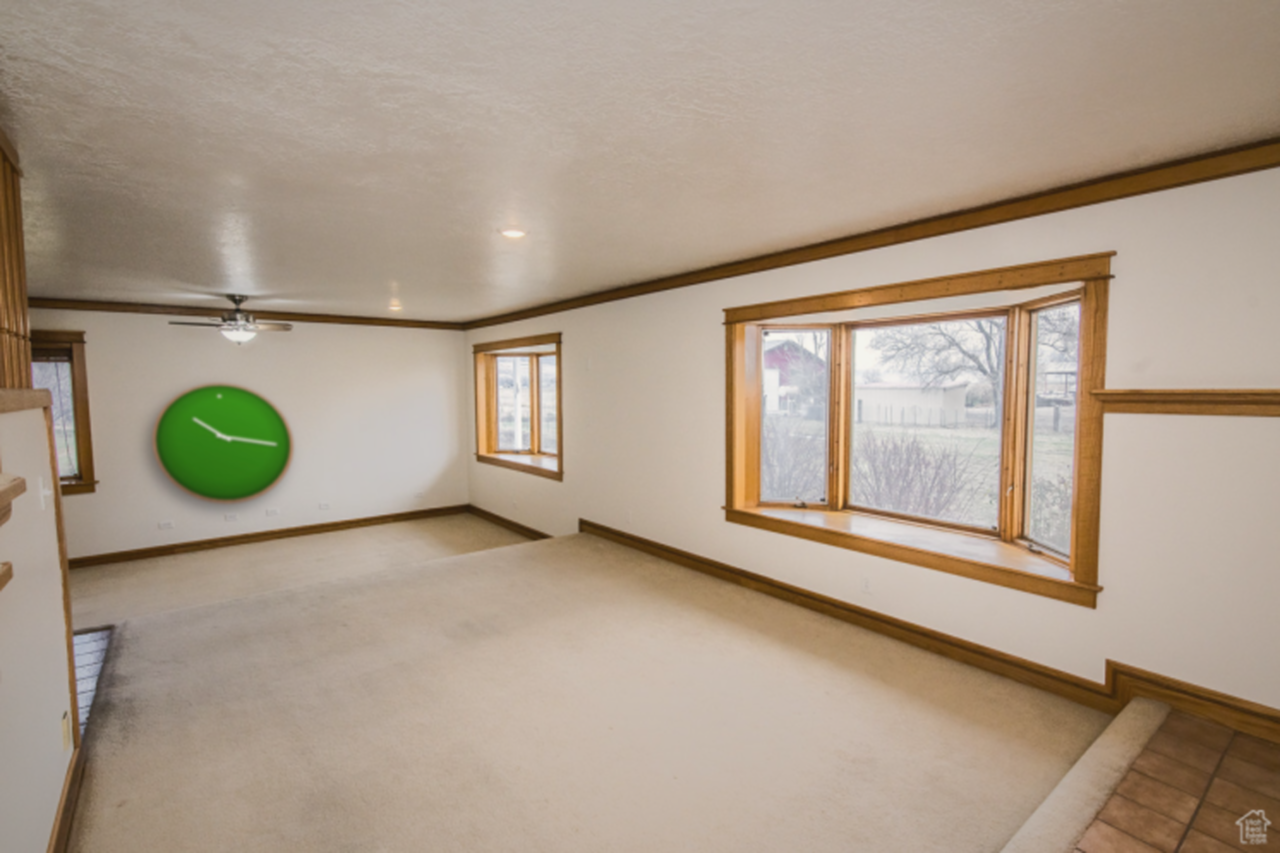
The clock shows 10.17
